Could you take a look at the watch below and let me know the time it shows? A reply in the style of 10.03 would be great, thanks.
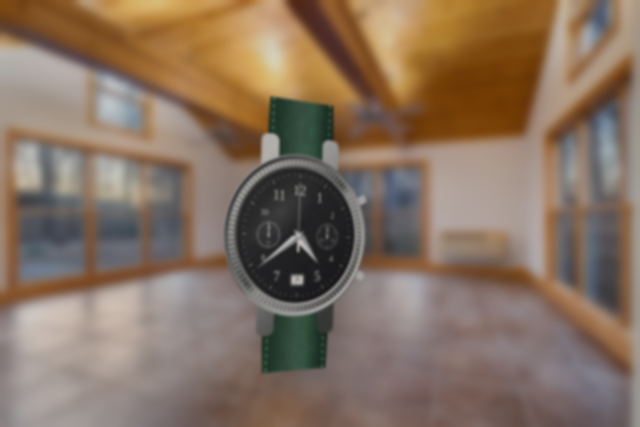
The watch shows 4.39
